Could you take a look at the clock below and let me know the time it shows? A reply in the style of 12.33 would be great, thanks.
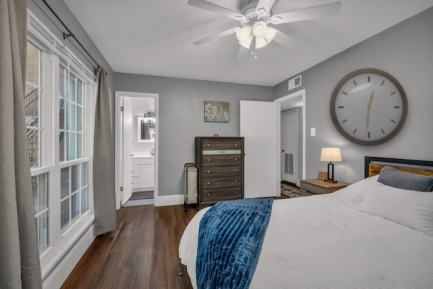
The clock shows 12.31
